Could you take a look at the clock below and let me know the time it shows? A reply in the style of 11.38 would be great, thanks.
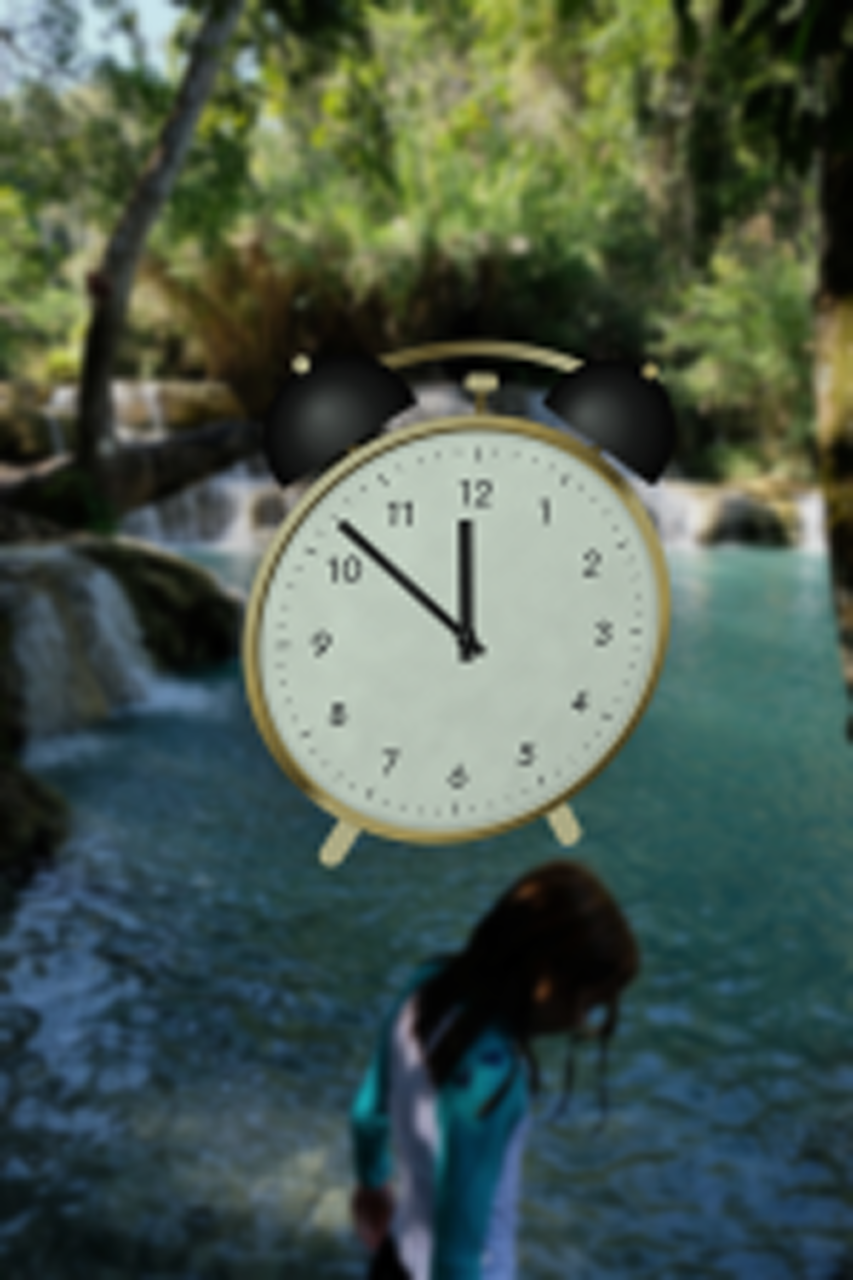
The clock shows 11.52
